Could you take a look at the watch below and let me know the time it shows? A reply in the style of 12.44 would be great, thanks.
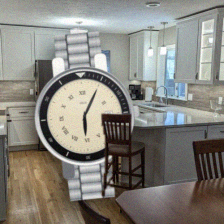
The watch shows 6.05
